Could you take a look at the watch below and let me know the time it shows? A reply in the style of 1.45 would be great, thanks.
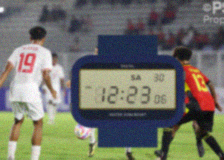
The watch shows 12.23
